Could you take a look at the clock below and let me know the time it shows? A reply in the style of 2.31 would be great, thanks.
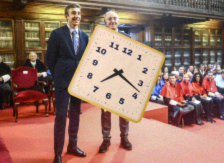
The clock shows 7.18
